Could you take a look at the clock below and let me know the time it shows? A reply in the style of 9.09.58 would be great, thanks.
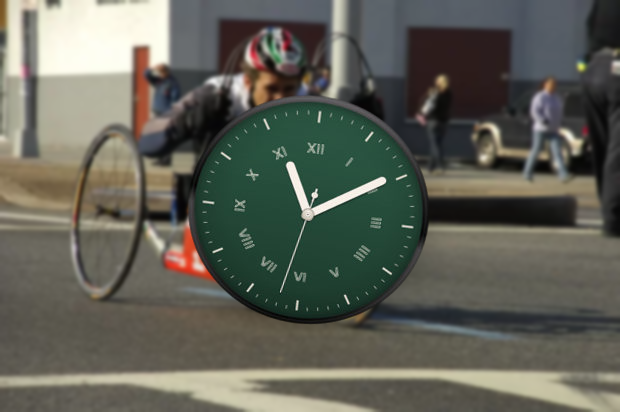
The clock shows 11.09.32
